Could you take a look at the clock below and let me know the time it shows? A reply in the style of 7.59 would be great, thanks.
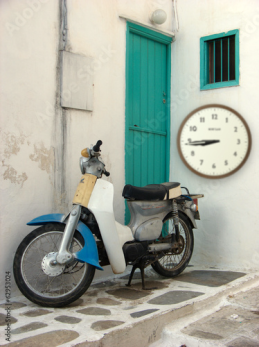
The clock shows 8.44
